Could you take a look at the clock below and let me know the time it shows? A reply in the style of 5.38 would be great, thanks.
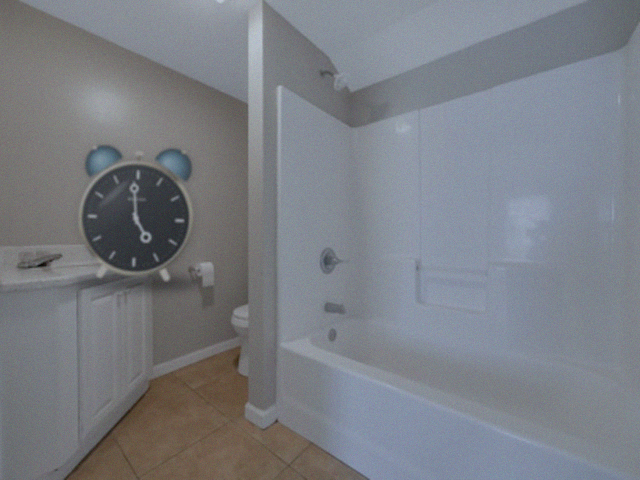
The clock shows 4.59
